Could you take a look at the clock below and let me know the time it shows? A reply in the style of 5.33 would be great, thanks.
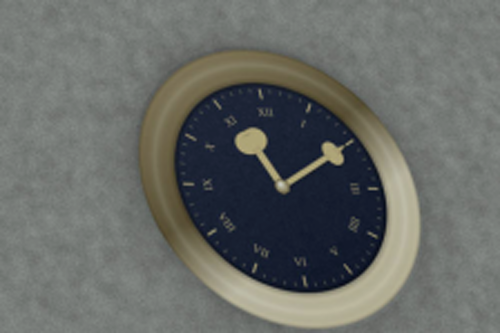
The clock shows 11.10
